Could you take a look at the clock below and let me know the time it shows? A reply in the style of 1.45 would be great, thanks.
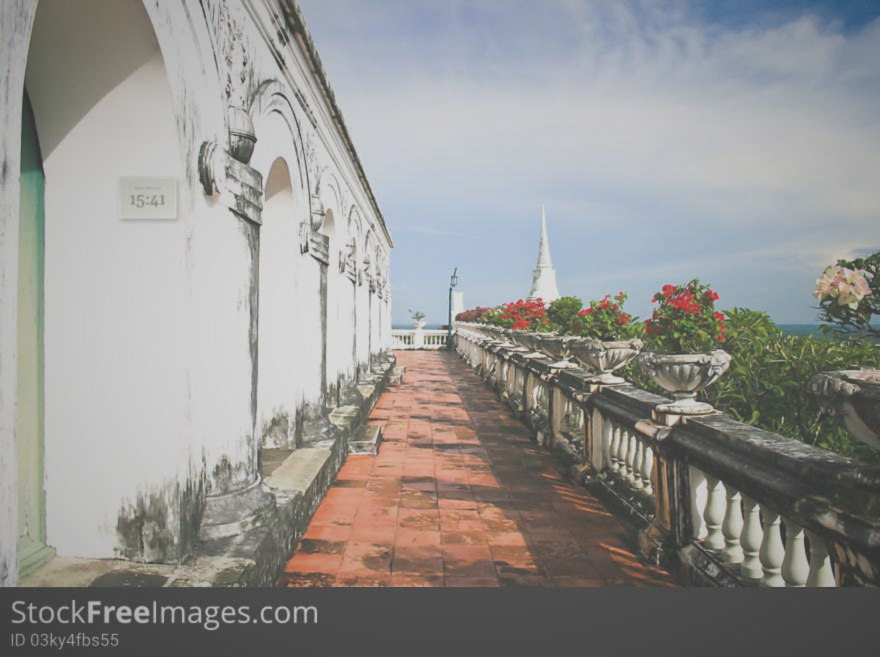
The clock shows 15.41
